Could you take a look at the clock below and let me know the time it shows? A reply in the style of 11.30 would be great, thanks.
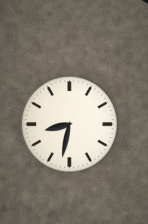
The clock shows 8.32
